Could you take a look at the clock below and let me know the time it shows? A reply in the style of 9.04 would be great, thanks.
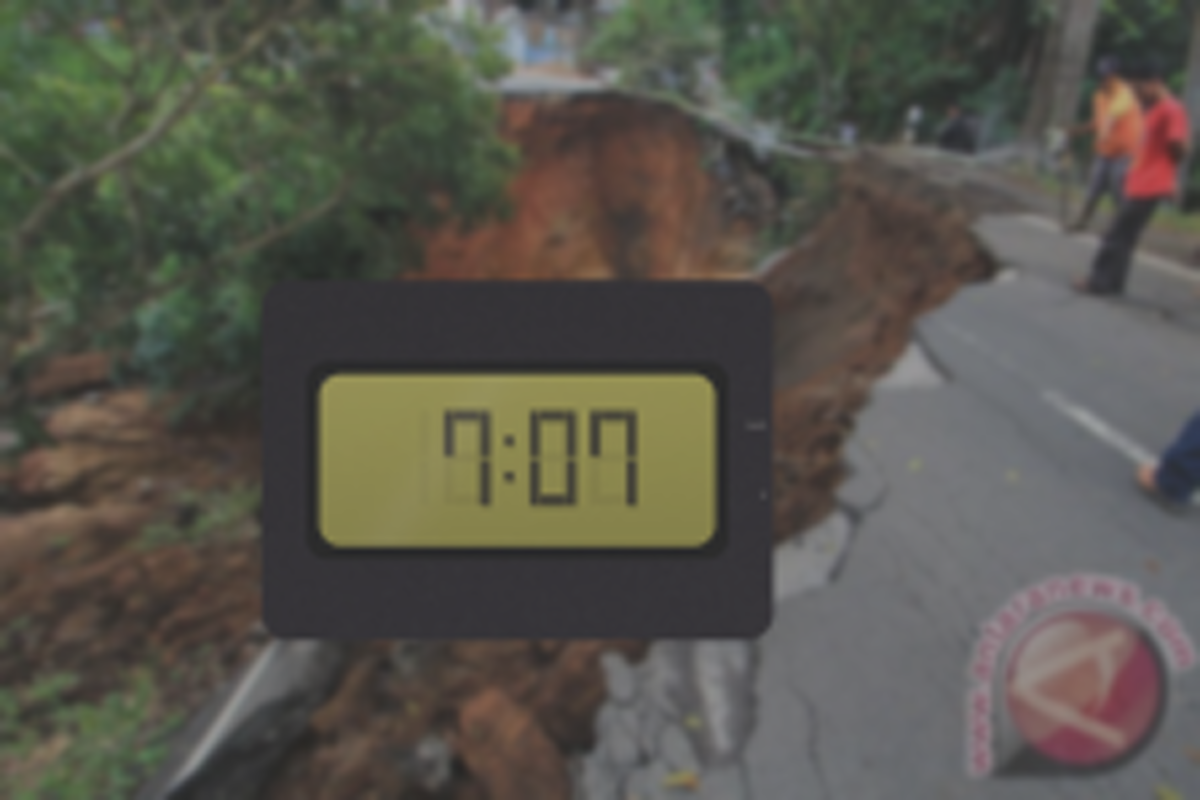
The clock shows 7.07
